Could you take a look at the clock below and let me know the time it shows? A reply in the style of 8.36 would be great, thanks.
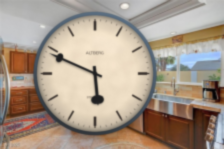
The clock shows 5.49
